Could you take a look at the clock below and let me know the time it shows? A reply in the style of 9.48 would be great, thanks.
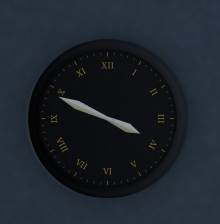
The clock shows 3.49
